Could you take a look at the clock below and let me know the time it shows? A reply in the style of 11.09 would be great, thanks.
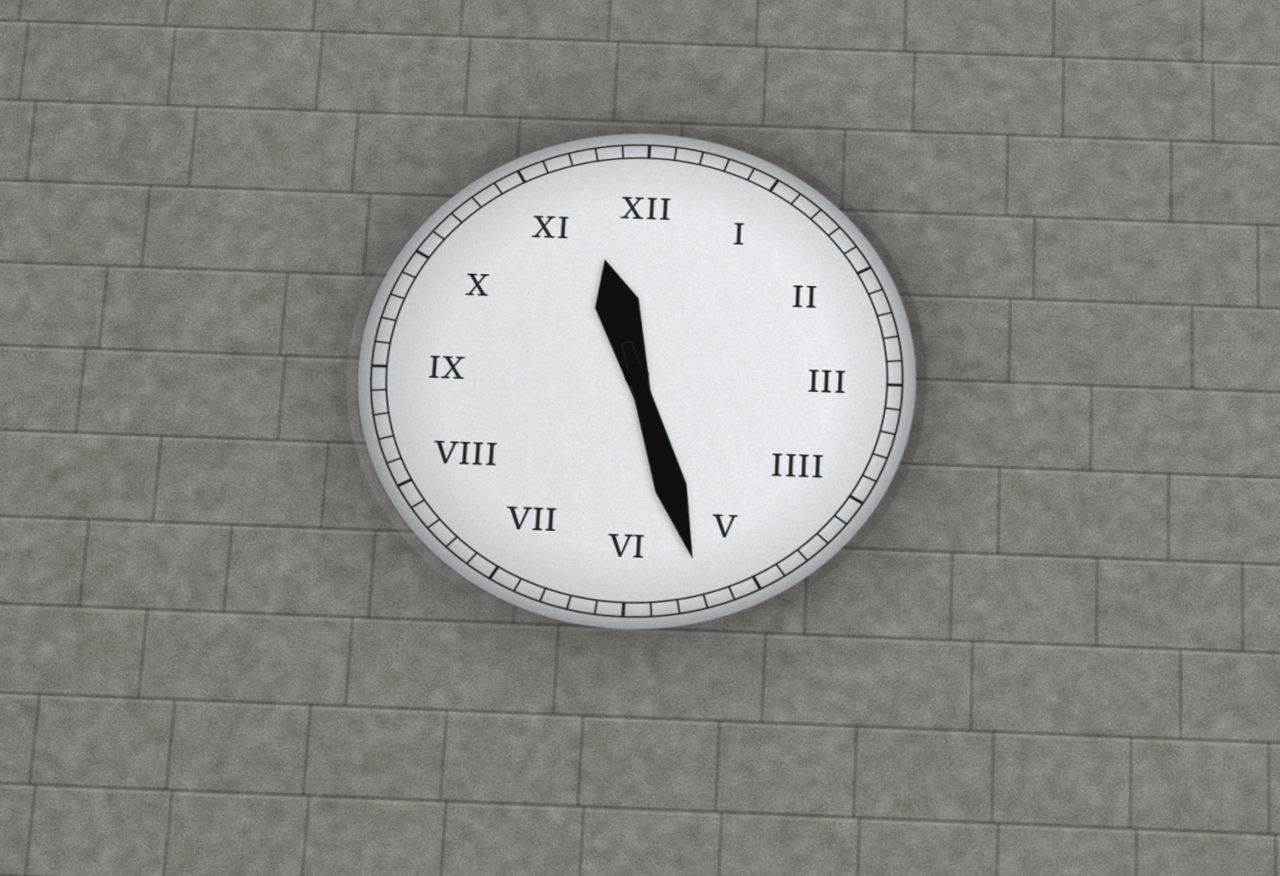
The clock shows 11.27
